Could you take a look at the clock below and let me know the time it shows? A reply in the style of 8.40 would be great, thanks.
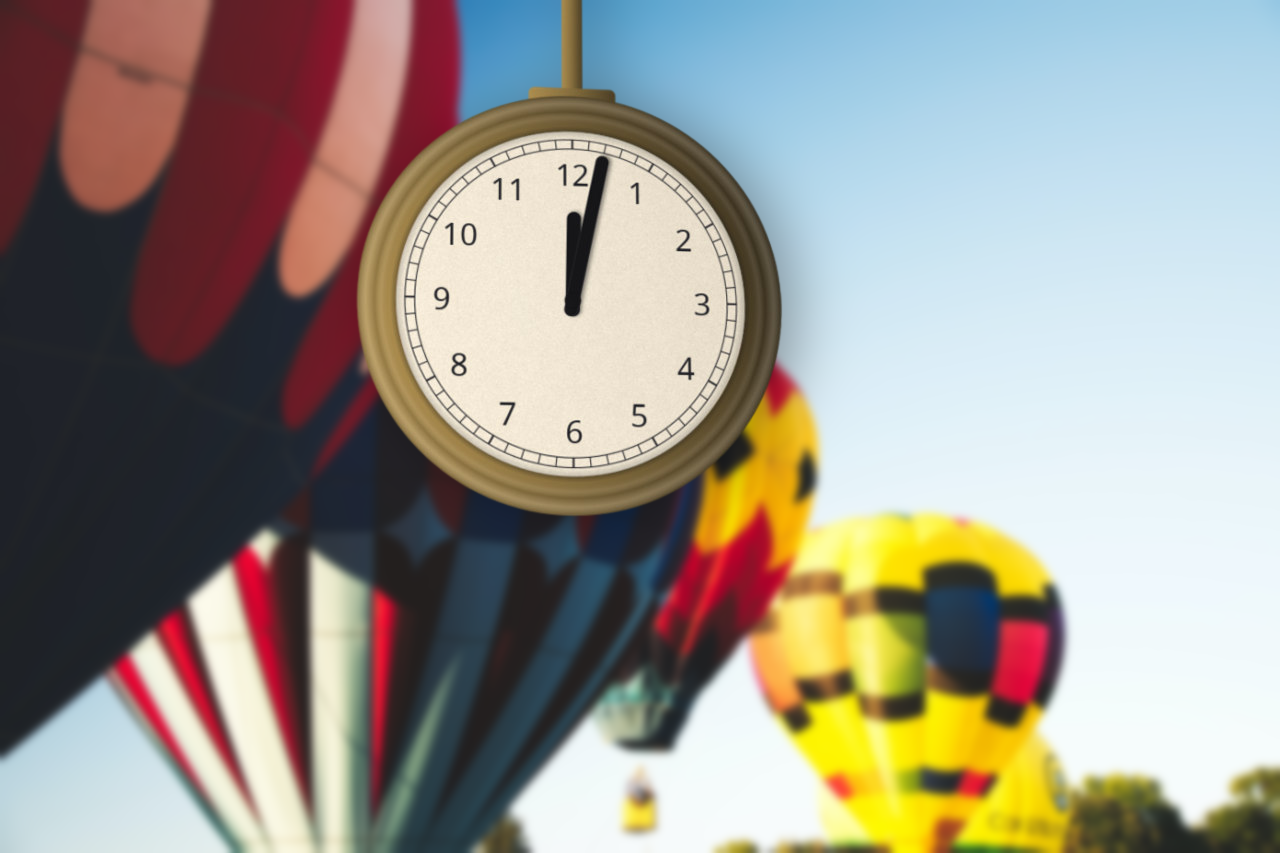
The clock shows 12.02
